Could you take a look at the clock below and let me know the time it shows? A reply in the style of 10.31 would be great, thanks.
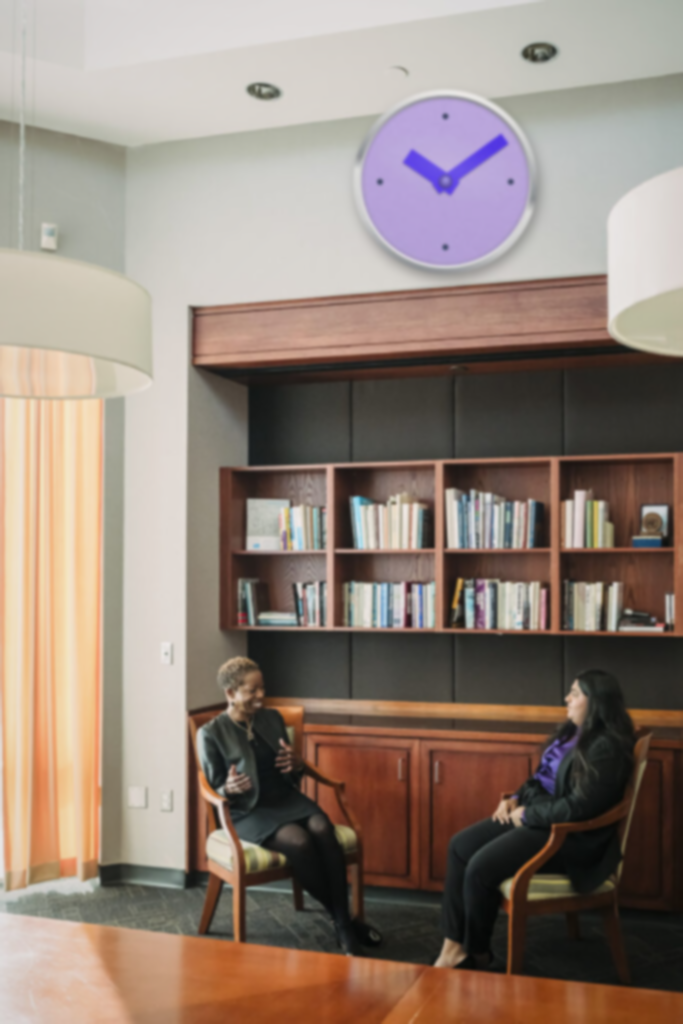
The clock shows 10.09
